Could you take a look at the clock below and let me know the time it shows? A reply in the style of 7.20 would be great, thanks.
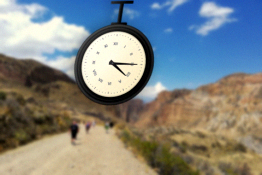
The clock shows 4.15
